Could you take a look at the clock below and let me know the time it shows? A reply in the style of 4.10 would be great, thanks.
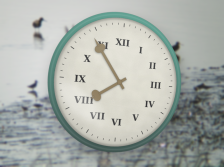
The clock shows 7.54
